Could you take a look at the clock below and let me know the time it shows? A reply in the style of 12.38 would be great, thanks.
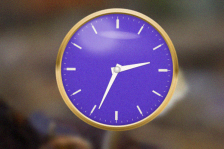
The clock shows 2.34
